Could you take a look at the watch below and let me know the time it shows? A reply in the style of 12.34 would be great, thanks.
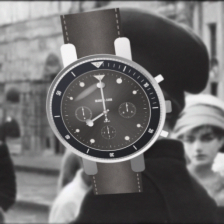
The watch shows 8.00
